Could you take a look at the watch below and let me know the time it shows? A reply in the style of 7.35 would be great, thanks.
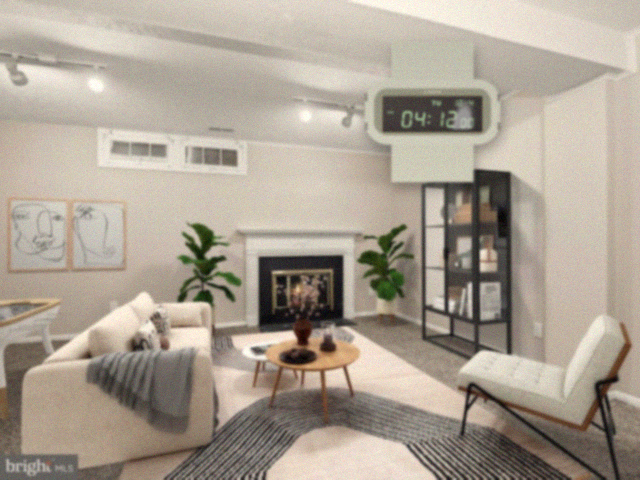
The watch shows 4.12
